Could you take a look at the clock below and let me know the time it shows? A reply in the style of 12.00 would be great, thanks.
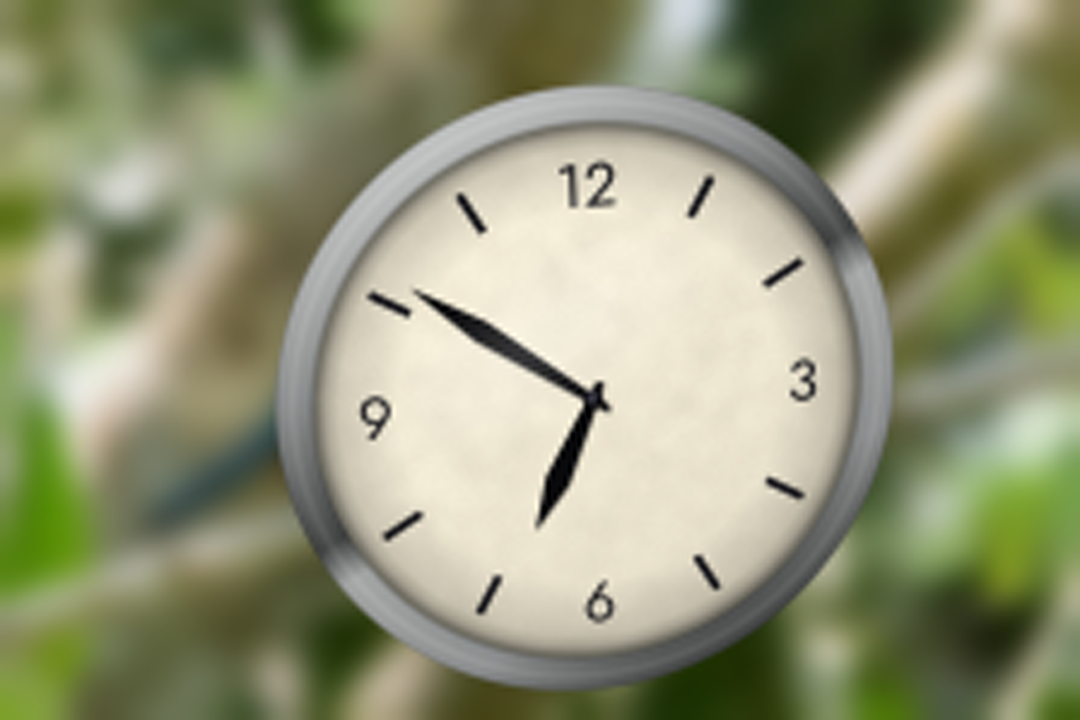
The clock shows 6.51
